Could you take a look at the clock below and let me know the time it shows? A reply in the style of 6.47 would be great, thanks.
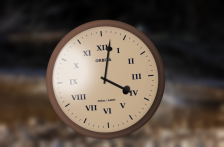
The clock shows 4.02
